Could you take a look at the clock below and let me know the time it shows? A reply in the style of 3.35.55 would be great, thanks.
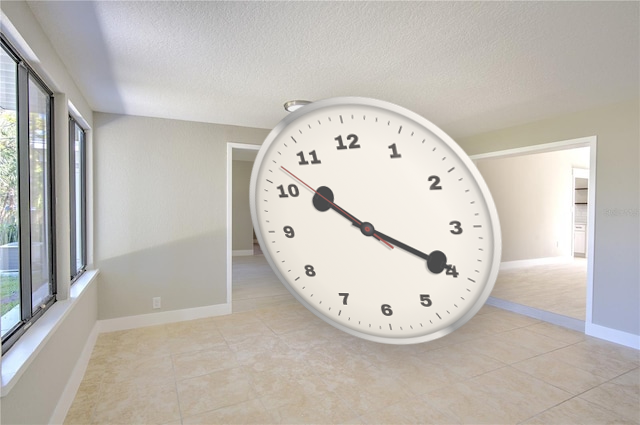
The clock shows 10.19.52
